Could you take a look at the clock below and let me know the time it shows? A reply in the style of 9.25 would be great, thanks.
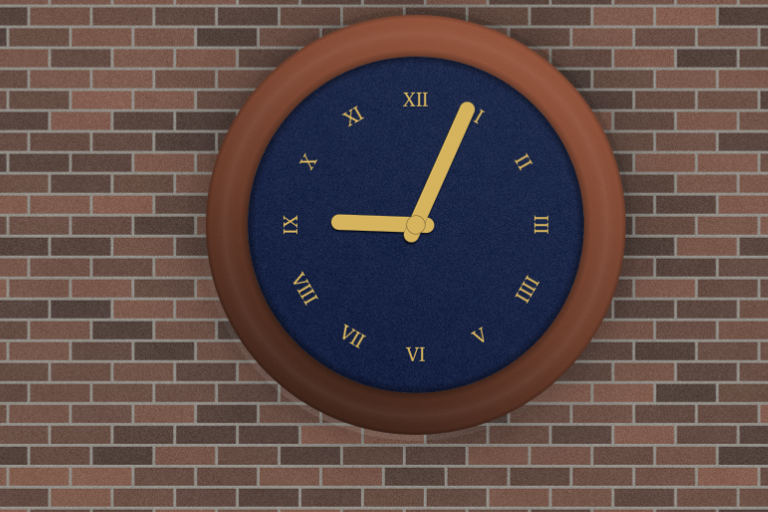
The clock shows 9.04
